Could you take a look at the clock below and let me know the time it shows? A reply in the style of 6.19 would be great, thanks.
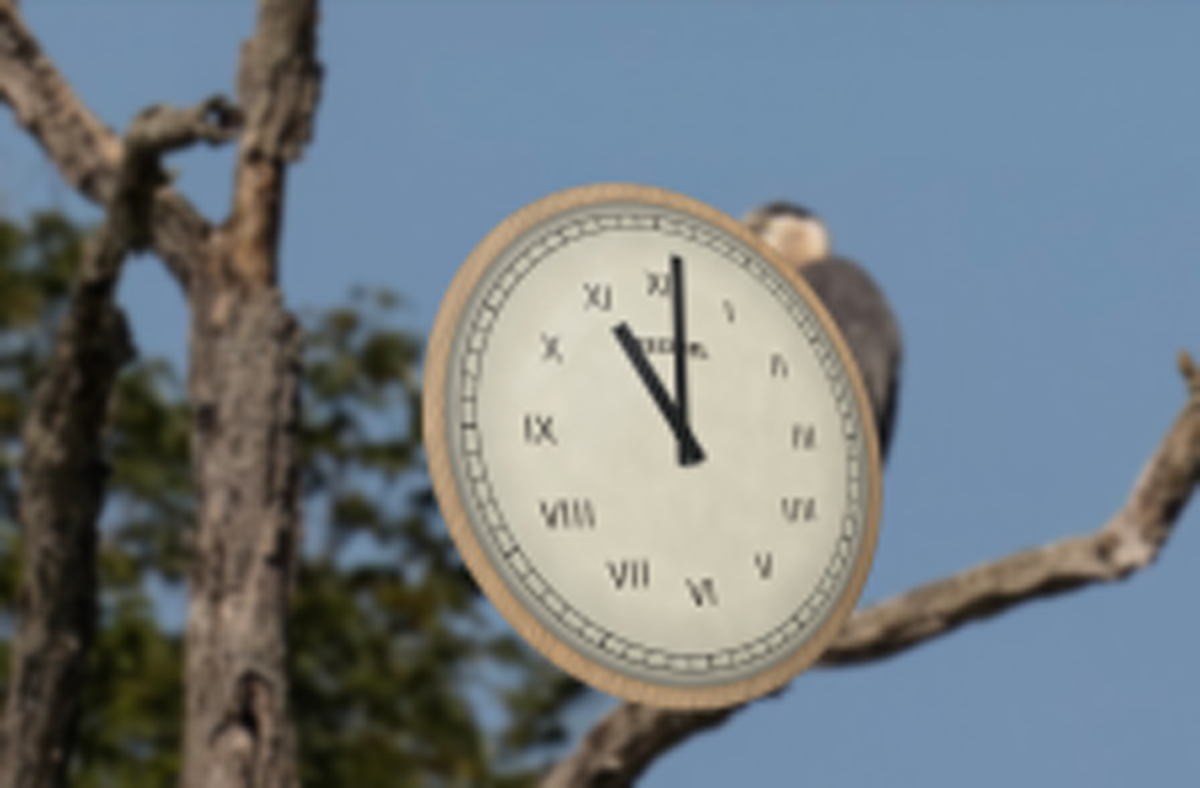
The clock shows 11.01
